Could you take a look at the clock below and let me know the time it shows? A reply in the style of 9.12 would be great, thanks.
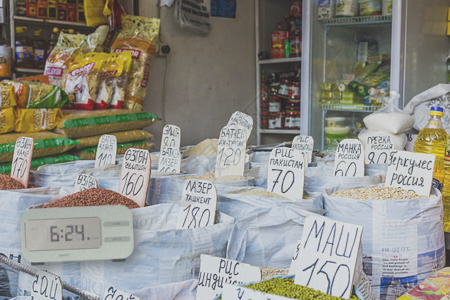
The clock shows 6.24
